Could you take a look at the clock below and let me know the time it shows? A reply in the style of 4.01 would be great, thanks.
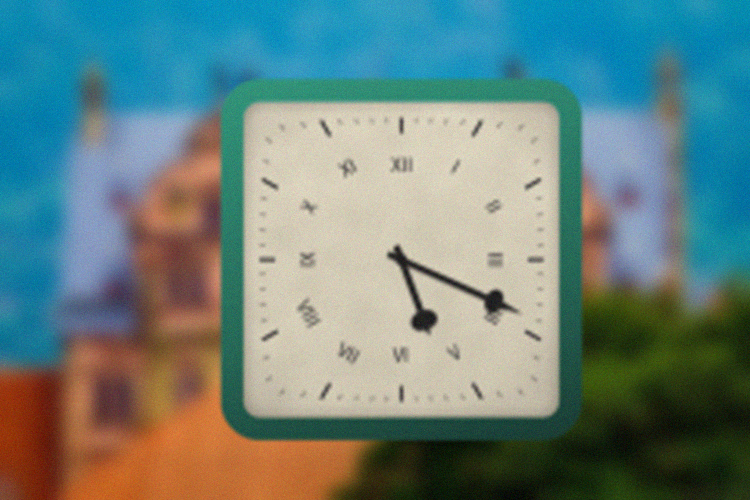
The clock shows 5.19
